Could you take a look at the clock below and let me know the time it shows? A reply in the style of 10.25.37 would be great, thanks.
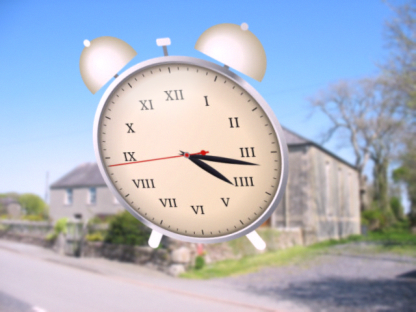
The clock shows 4.16.44
